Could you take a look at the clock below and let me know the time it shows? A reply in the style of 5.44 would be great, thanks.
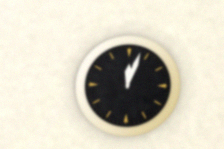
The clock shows 12.03
